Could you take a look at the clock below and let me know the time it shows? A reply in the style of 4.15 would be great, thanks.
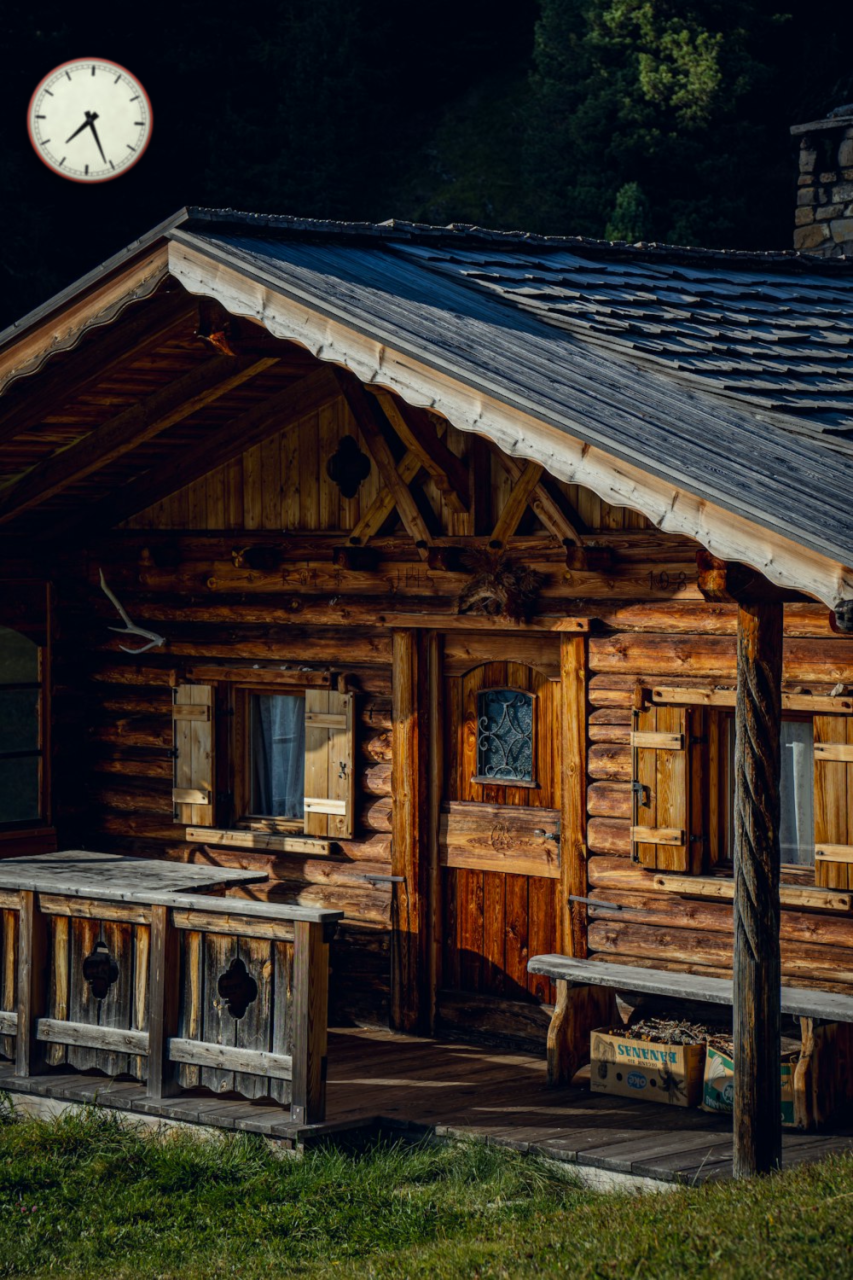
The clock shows 7.26
